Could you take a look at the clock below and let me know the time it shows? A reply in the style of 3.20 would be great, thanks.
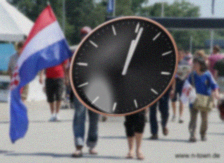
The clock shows 12.01
